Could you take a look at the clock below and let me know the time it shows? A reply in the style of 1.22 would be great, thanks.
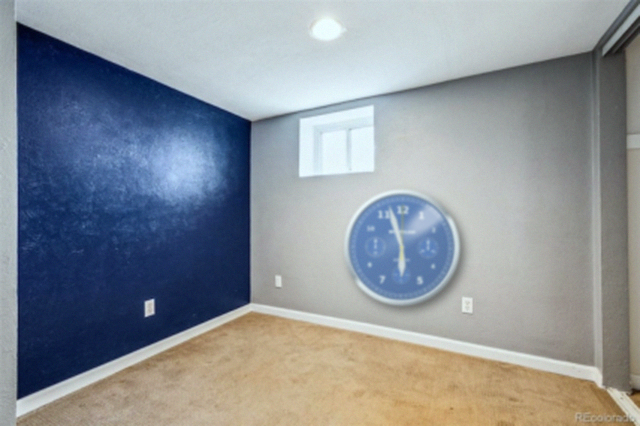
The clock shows 5.57
